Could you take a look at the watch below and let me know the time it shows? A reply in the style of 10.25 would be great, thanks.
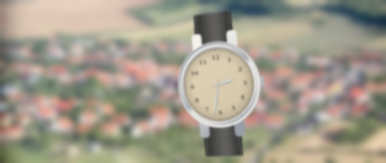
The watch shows 2.32
